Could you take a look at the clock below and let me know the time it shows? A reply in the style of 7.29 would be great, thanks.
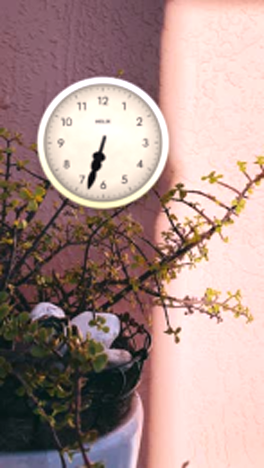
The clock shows 6.33
